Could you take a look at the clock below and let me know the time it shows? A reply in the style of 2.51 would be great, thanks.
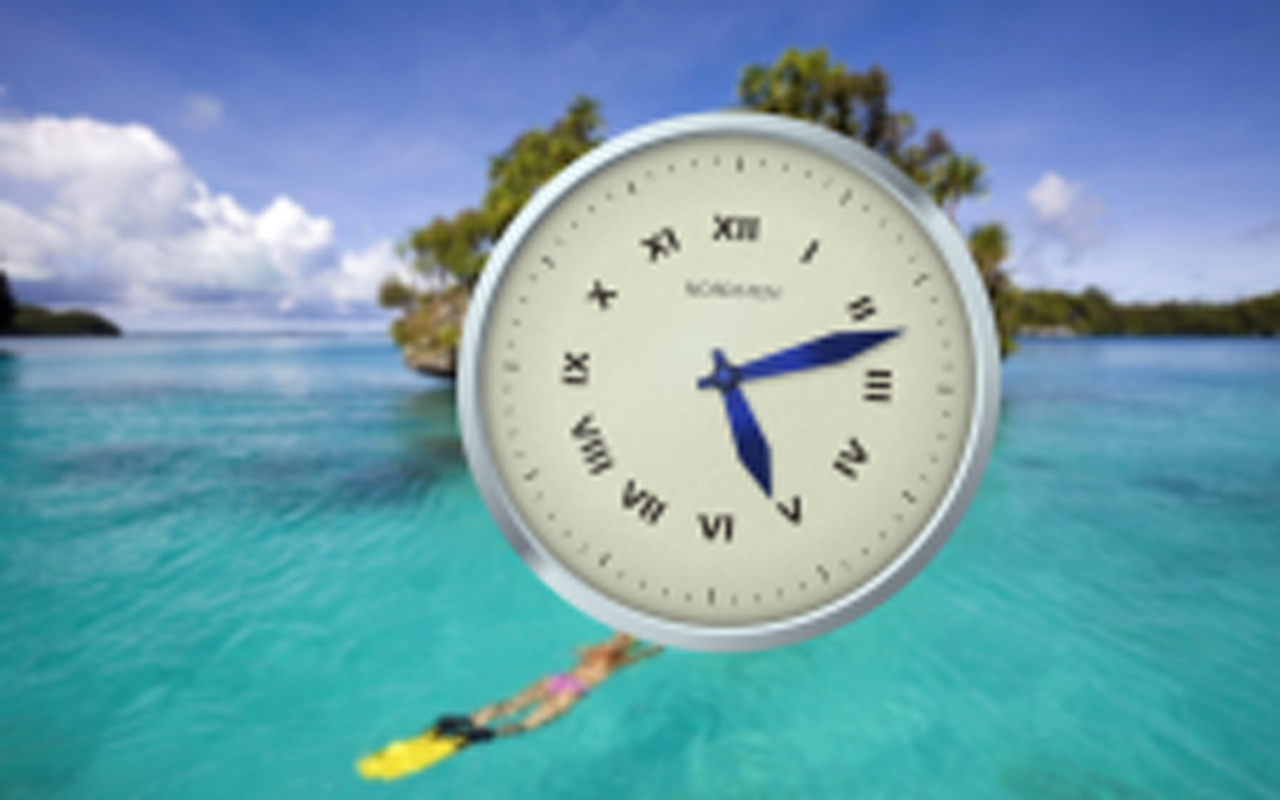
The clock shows 5.12
